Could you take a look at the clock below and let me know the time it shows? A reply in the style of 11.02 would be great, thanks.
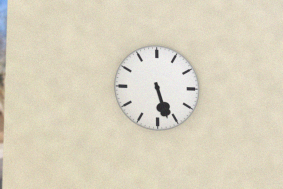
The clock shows 5.27
